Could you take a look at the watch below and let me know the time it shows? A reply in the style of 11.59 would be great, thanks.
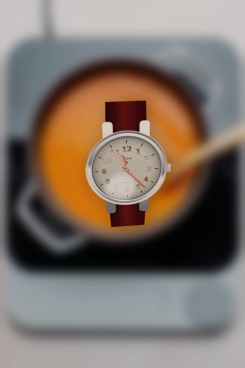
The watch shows 11.23
